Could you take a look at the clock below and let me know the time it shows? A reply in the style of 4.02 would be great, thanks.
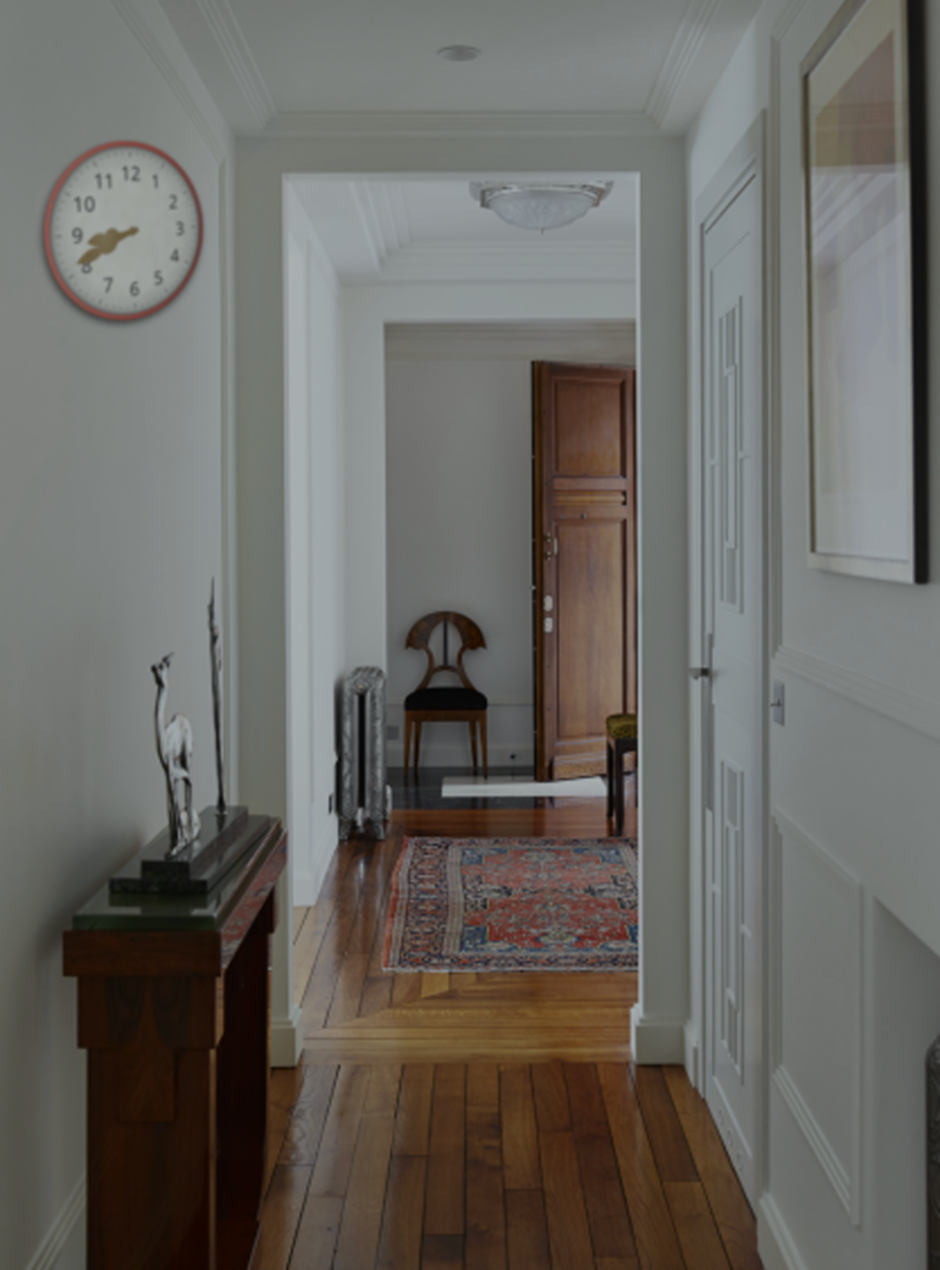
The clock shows 8.41
